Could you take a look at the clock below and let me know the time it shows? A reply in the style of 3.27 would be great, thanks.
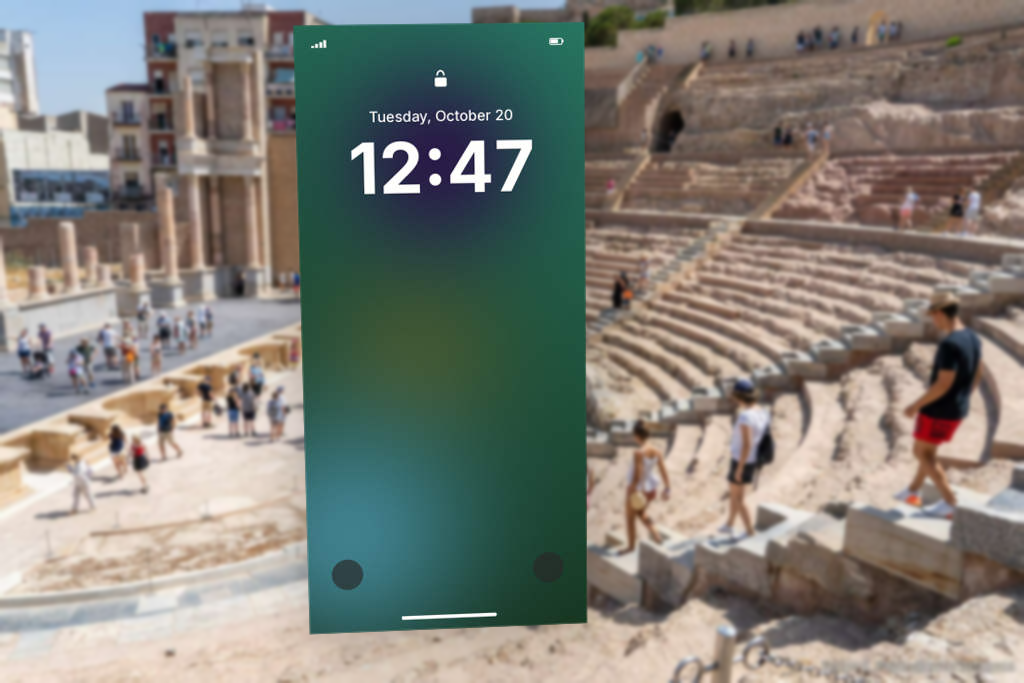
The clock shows 12.47
